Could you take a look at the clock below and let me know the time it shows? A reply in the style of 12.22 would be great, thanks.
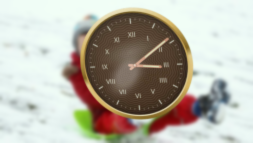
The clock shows 3.09
